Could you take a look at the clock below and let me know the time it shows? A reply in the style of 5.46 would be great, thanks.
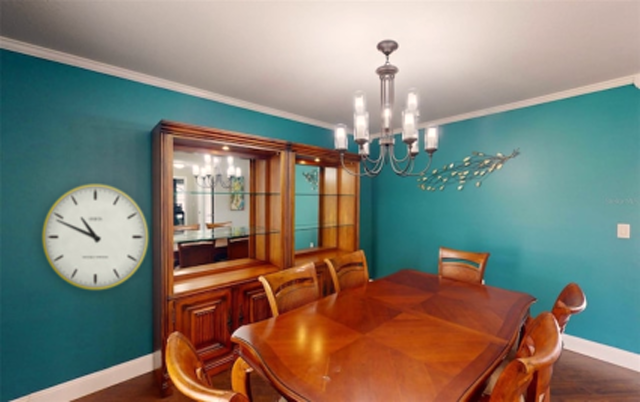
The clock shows 10.49
